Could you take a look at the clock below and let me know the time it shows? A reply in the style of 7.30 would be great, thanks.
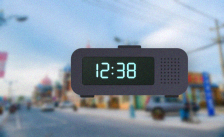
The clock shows 12.38
